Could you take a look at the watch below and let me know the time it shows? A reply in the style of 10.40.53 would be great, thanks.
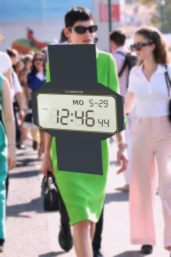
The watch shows 12.46.44
